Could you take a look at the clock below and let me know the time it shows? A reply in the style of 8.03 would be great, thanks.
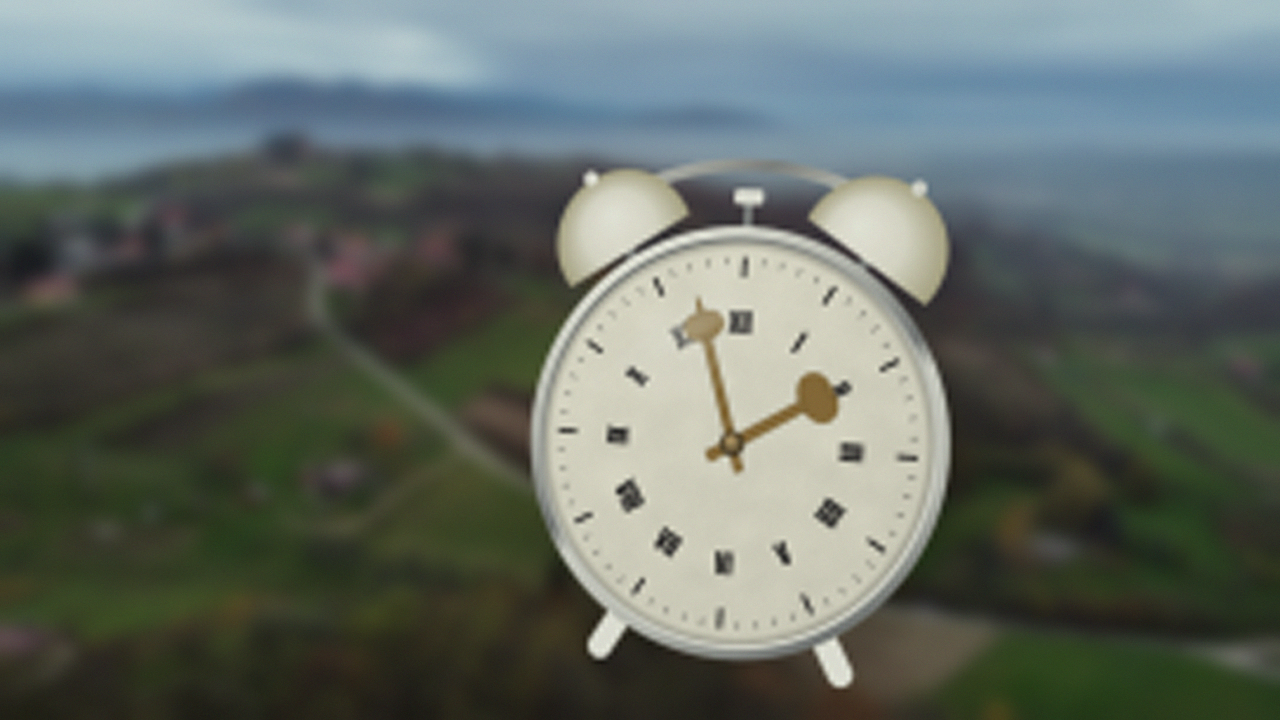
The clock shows 1.57
